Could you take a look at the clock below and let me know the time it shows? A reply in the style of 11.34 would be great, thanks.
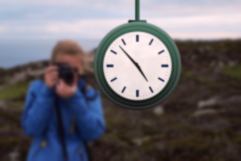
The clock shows 4.53
